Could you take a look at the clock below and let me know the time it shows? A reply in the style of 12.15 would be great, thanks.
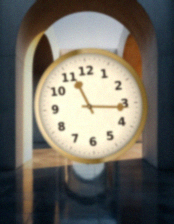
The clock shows 11.16
